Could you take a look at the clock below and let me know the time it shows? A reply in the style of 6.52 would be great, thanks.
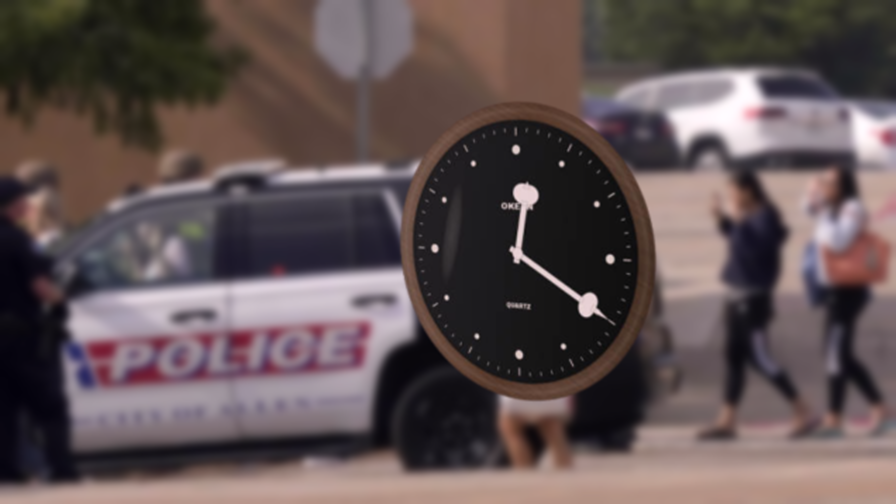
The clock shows 12.20
